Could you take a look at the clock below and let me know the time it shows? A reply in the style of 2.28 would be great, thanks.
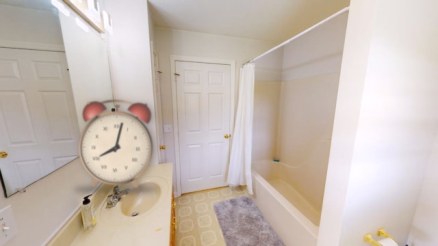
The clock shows 8.02
